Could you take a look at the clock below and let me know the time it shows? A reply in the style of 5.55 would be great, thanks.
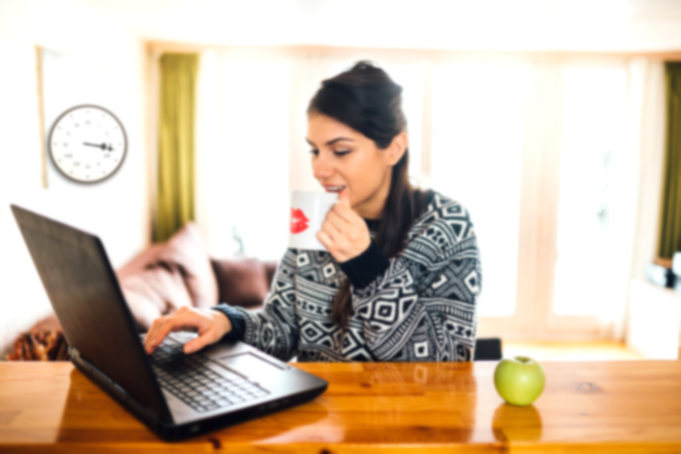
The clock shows 3.17
